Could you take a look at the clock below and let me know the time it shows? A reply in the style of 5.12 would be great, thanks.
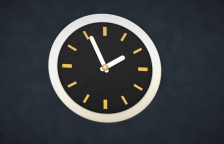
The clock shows 1.56
